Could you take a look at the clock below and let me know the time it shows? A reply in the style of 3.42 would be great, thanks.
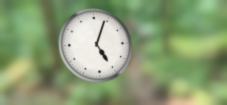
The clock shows 5.04
